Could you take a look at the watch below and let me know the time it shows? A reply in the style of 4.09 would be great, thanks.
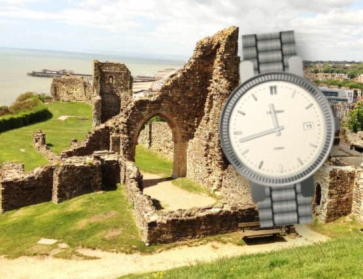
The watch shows 11.43
